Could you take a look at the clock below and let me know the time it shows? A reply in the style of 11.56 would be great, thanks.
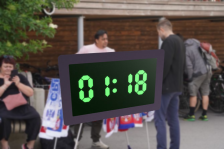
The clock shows 1.18
